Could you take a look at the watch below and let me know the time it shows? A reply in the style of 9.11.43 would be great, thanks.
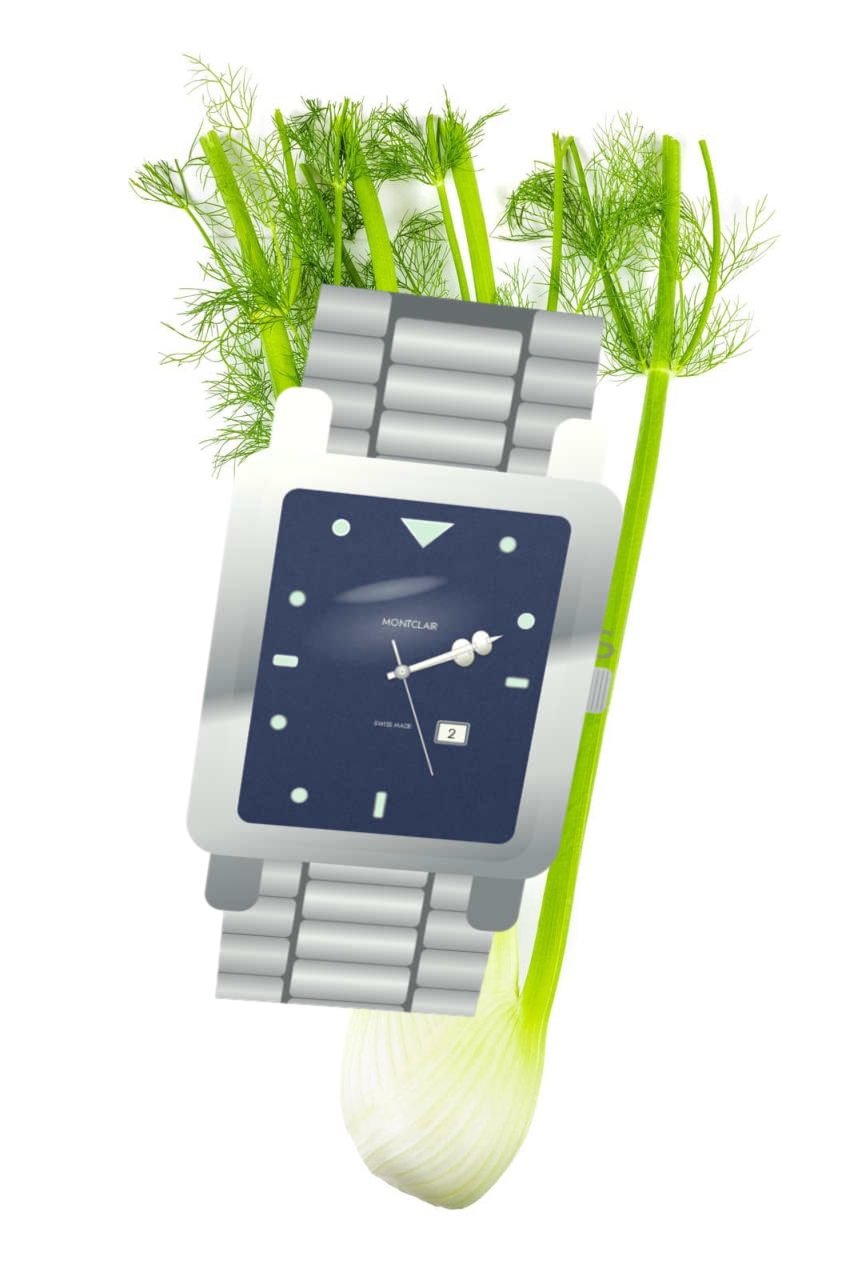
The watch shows 2.10.26
